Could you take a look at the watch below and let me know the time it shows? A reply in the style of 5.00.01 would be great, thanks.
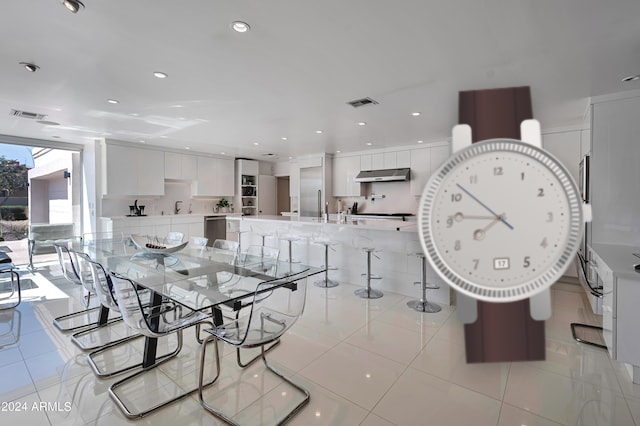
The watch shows 7.45.52
